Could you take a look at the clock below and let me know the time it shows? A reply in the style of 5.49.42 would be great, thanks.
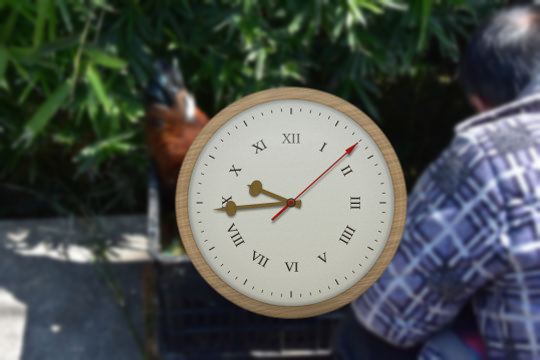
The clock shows 9.44.08
